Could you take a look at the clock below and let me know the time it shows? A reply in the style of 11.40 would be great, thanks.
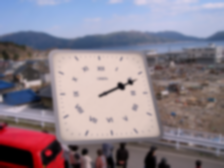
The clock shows 2.11
